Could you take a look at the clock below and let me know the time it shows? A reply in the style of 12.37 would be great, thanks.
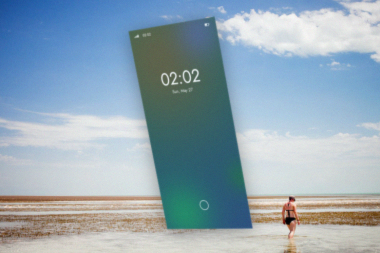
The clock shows 2.02
